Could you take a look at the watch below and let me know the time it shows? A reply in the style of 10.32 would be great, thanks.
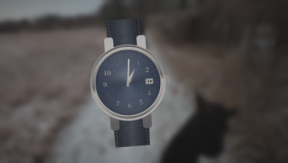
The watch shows 1.01
